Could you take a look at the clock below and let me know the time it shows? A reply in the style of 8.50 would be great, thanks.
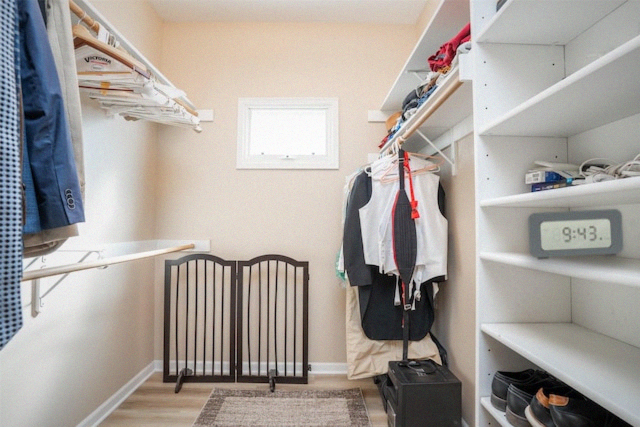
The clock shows 9.43
